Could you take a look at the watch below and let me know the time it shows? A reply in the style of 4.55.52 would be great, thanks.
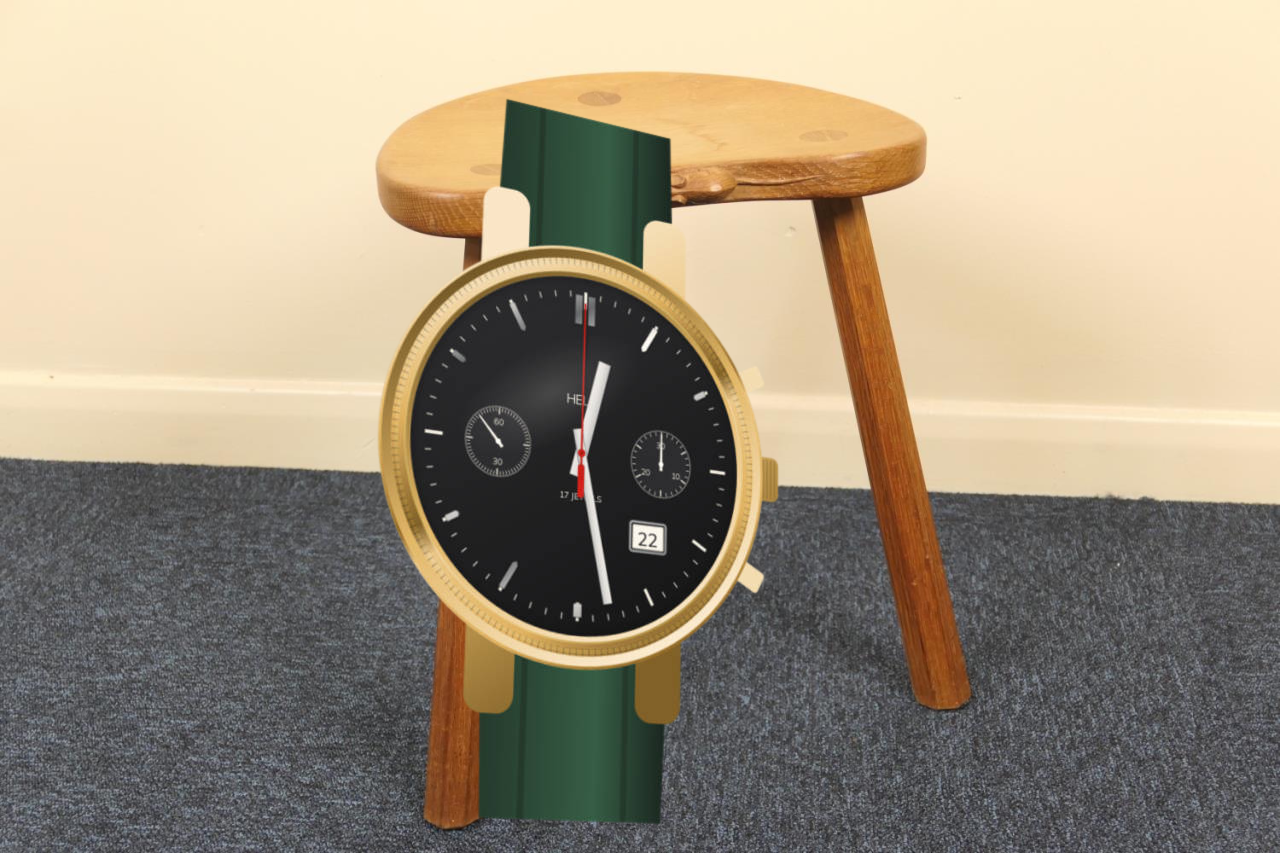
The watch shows 12.27.53
